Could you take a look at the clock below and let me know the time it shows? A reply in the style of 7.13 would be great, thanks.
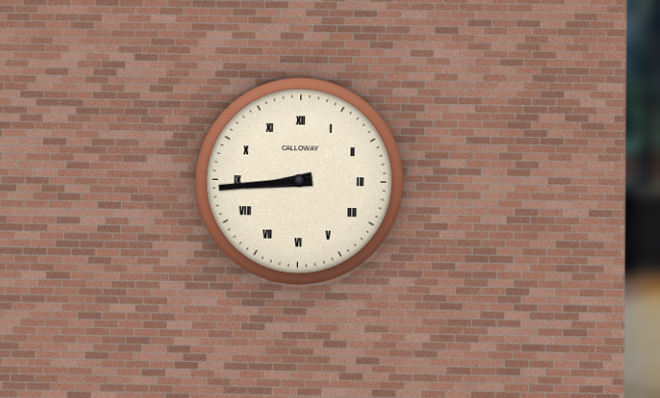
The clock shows 8.44
